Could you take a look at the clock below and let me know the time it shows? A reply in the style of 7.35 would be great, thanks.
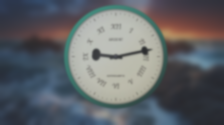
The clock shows 9.13
